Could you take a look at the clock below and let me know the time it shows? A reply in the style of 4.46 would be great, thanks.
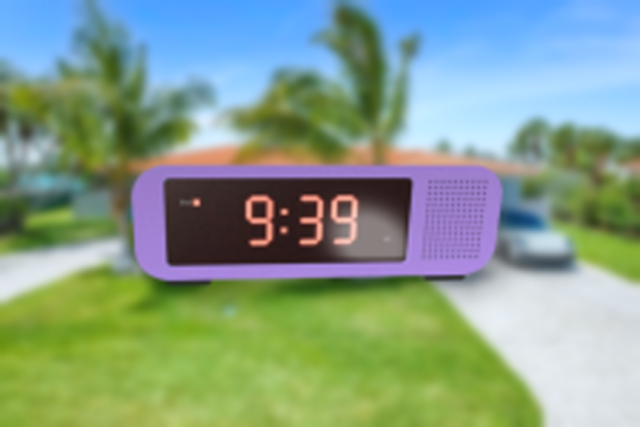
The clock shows 9.39
